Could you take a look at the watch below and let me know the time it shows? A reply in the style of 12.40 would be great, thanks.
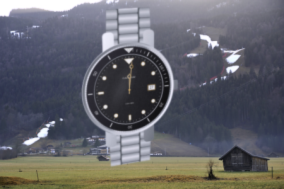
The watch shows 12.01
